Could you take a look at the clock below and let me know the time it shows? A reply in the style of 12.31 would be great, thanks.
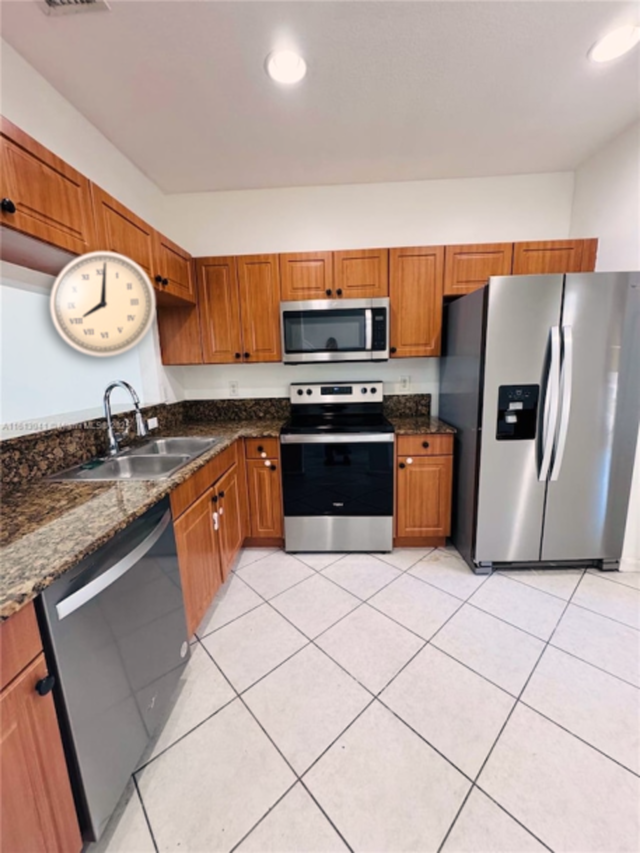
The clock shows 8.01
